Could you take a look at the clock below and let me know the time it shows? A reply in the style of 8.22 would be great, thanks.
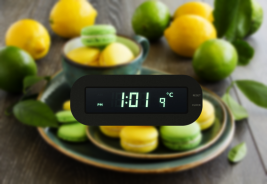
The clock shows 1.01
